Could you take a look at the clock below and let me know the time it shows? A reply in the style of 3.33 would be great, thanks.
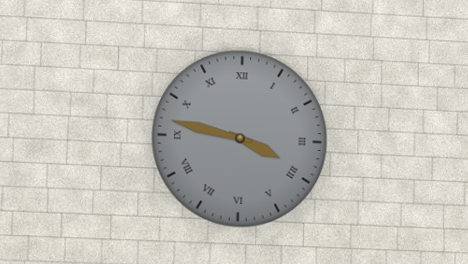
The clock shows 3.47
